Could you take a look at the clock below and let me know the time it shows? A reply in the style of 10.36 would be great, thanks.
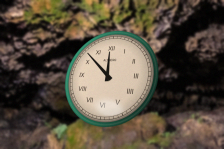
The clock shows 11.52
